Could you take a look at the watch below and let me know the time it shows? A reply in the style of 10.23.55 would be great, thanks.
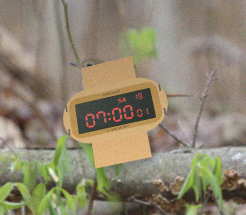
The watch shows 7.00.01
